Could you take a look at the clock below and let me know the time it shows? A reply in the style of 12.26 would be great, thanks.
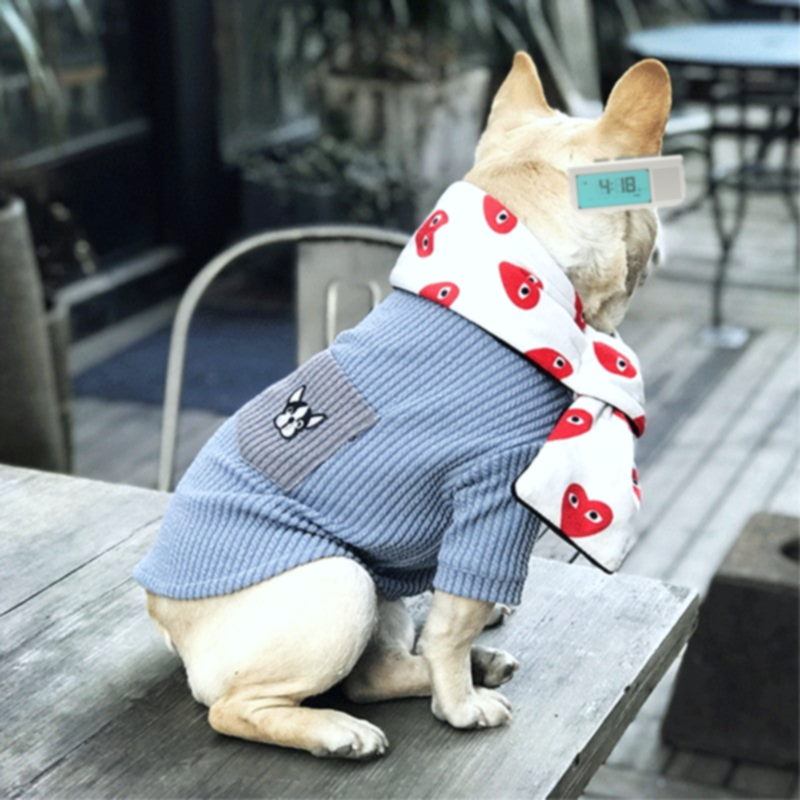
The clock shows 4.18
